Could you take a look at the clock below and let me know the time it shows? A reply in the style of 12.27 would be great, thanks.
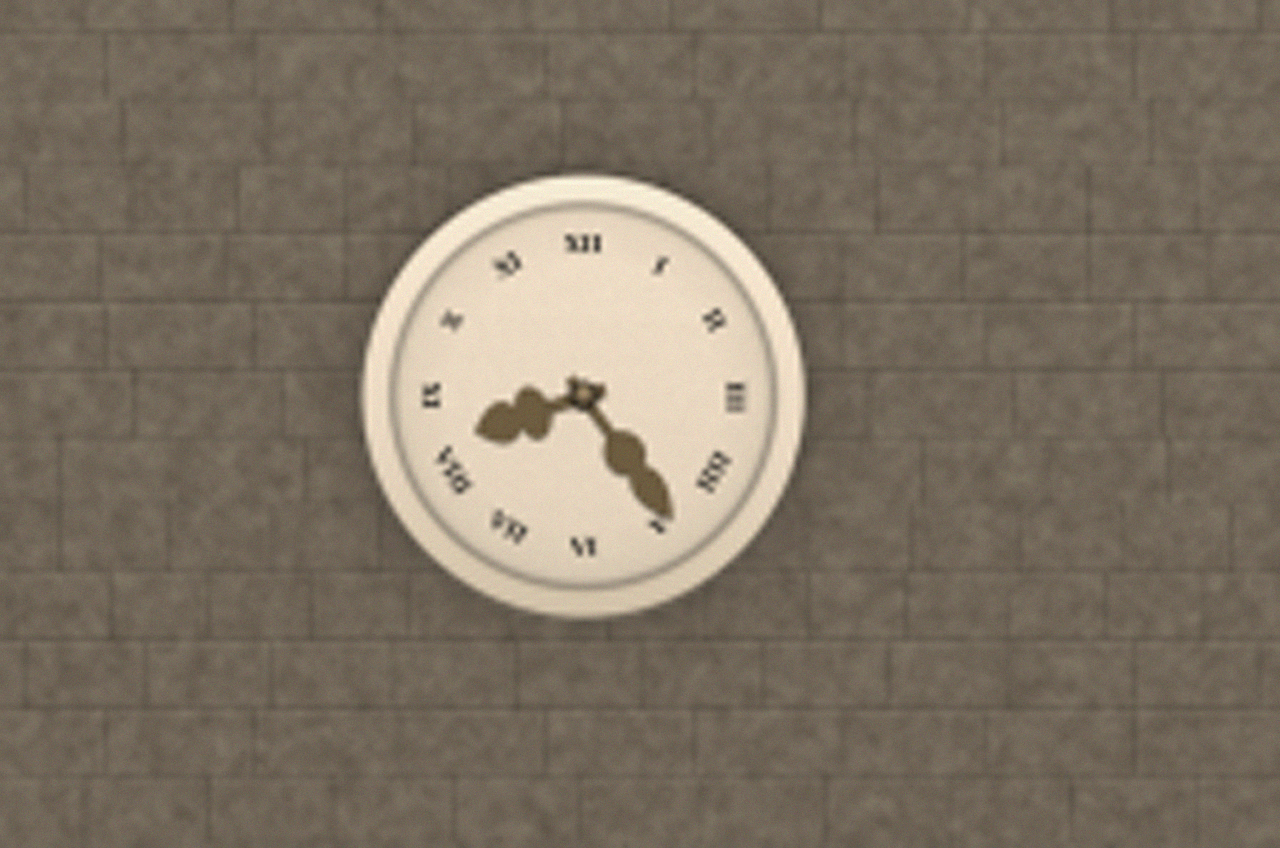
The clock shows 8.24
